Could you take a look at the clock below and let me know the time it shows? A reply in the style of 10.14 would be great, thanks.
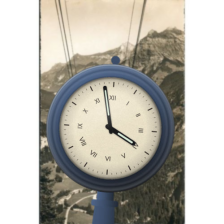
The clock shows 3.58
